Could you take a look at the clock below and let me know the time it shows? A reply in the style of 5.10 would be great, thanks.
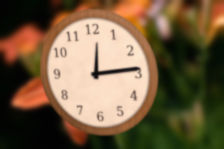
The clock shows 12.14
